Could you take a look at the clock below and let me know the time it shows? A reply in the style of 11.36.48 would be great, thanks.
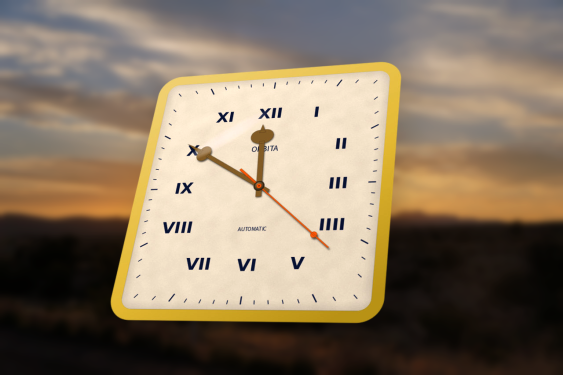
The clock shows 11.50.22
